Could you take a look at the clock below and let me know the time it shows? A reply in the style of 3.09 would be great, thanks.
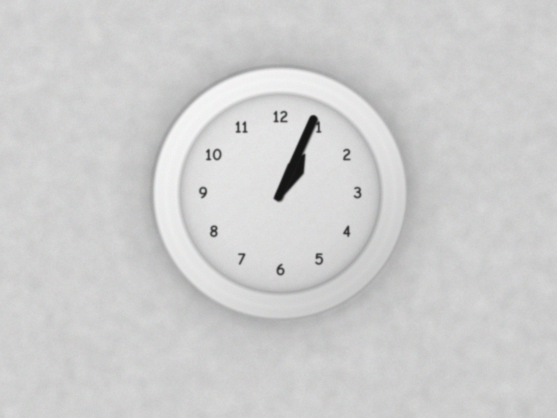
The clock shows 1.04
